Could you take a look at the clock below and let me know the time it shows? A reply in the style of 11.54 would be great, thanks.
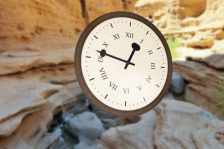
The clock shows 12.47
